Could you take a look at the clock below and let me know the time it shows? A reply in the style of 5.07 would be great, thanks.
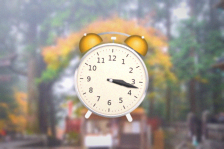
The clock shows 3.17
